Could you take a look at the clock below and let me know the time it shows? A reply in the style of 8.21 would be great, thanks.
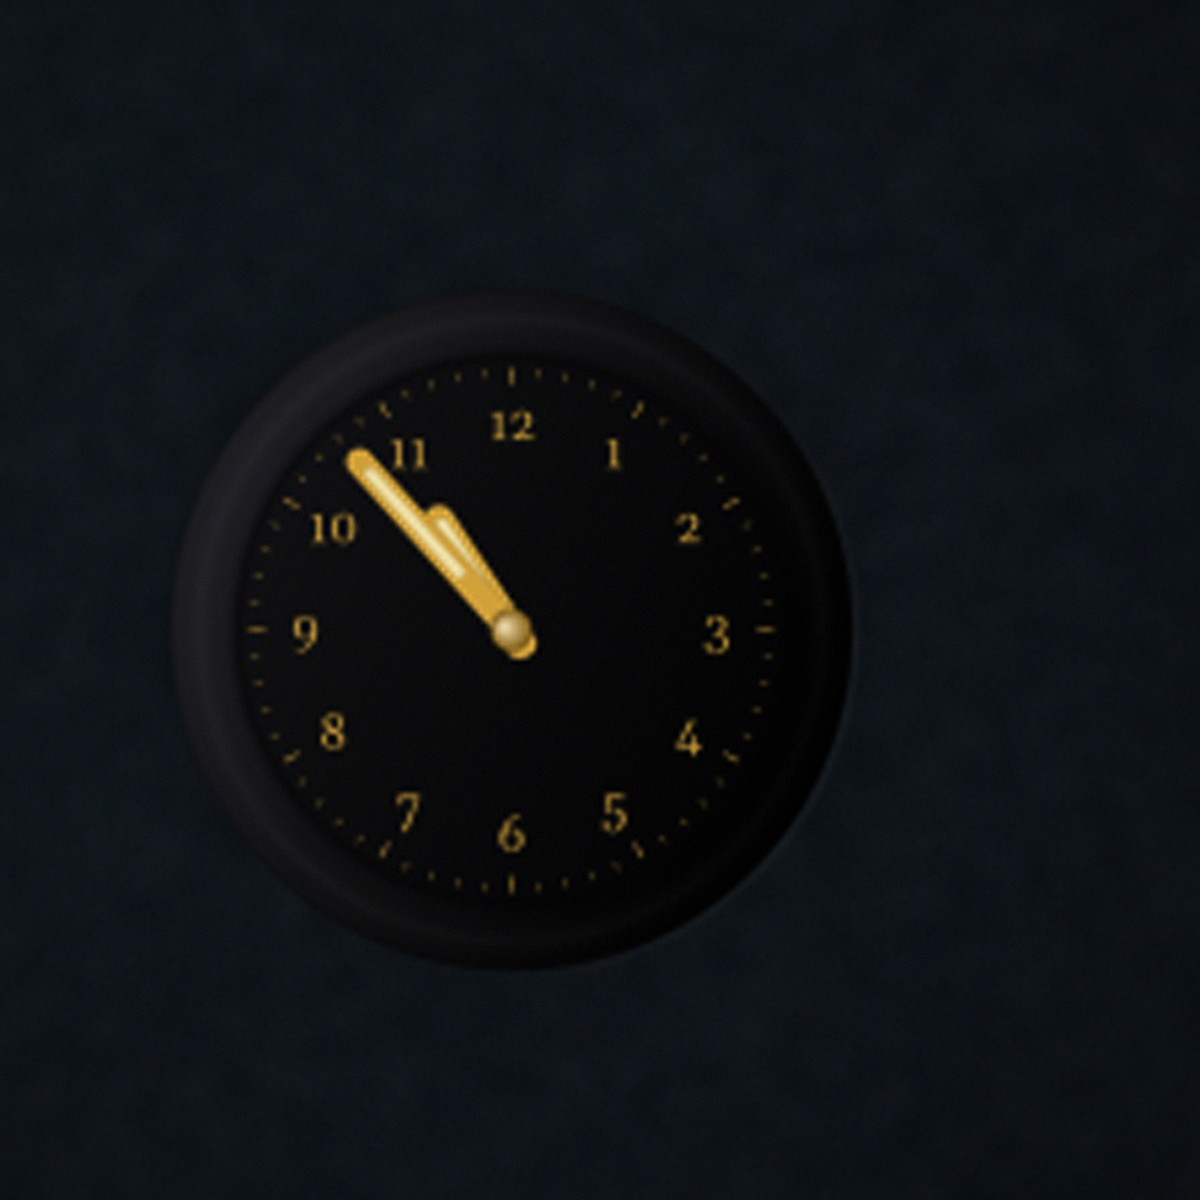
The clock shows 10.53
